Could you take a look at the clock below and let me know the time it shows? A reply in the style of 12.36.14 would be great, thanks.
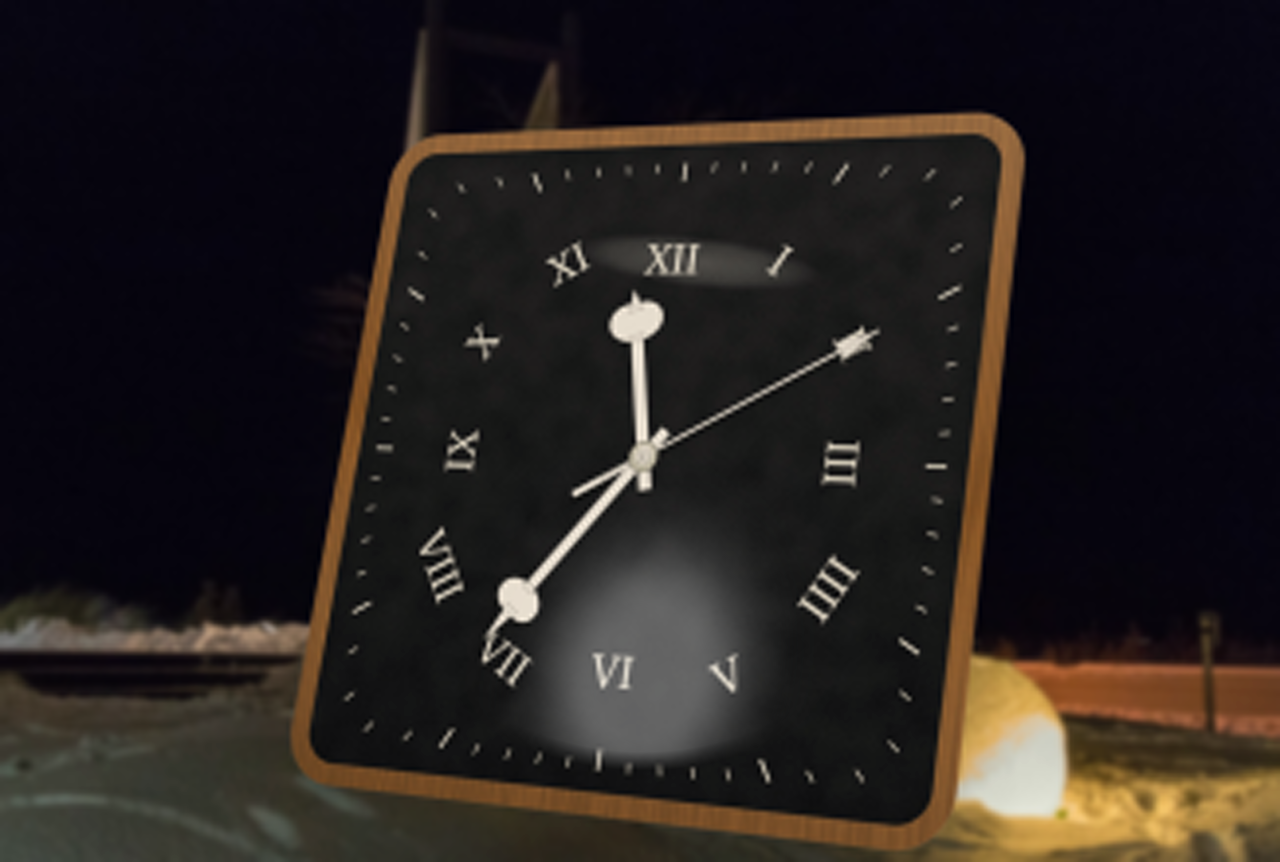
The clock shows 11.36.10
